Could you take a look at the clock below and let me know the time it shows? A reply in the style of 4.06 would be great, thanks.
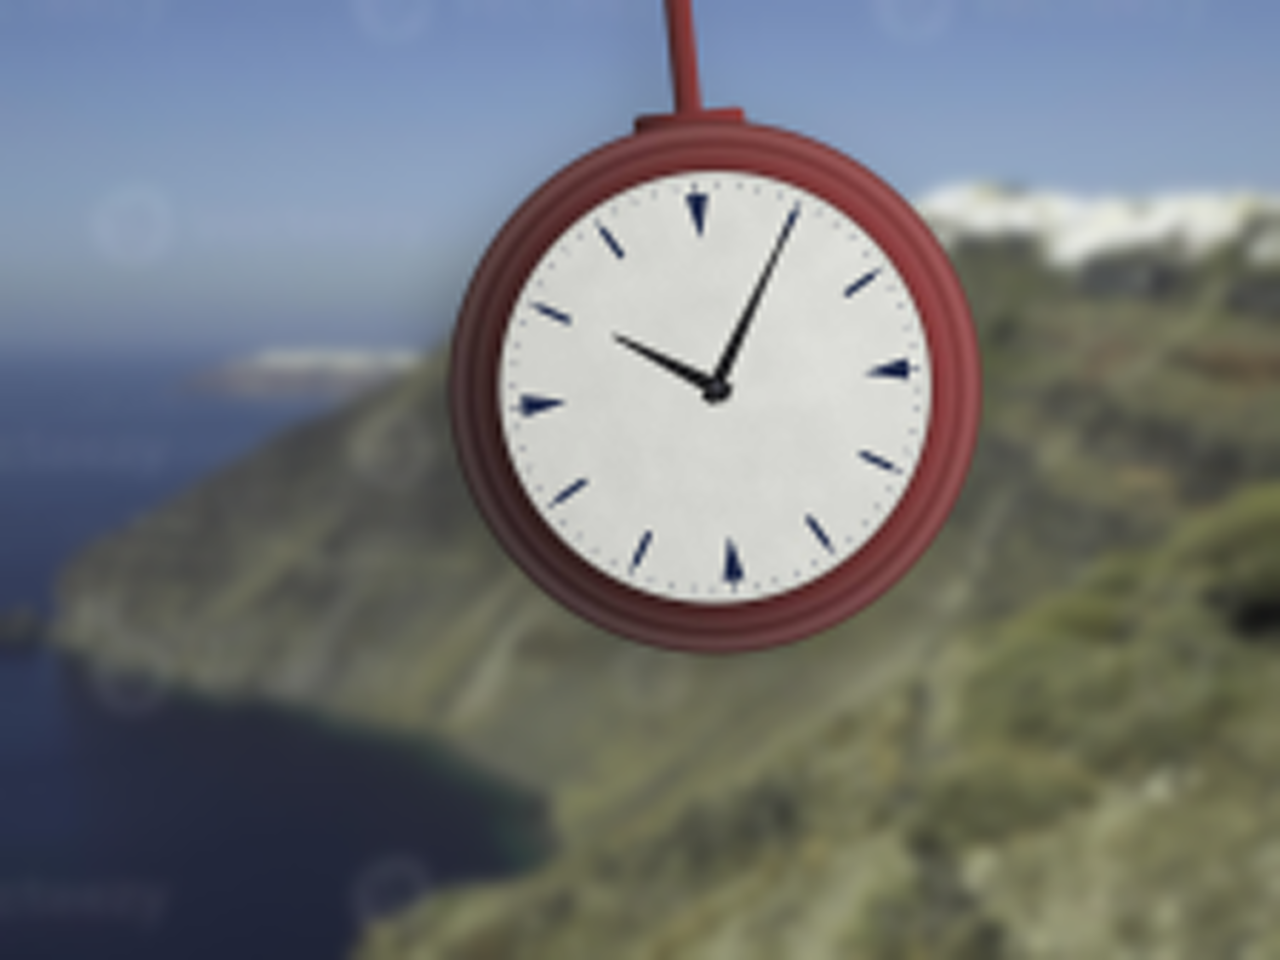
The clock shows 10.05
